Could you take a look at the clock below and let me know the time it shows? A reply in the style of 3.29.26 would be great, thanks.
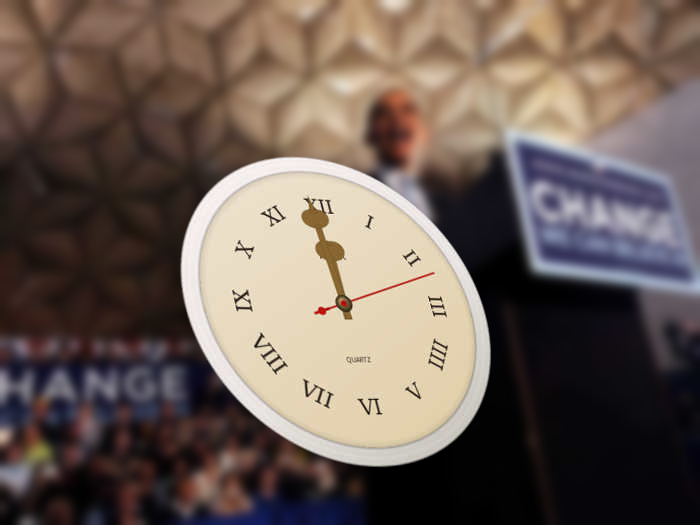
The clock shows 11.59.12
